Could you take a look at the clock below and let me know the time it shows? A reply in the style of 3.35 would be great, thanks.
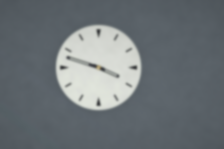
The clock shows 3.48
